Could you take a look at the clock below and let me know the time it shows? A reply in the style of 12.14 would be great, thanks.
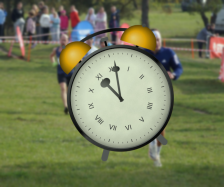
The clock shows 11.01
